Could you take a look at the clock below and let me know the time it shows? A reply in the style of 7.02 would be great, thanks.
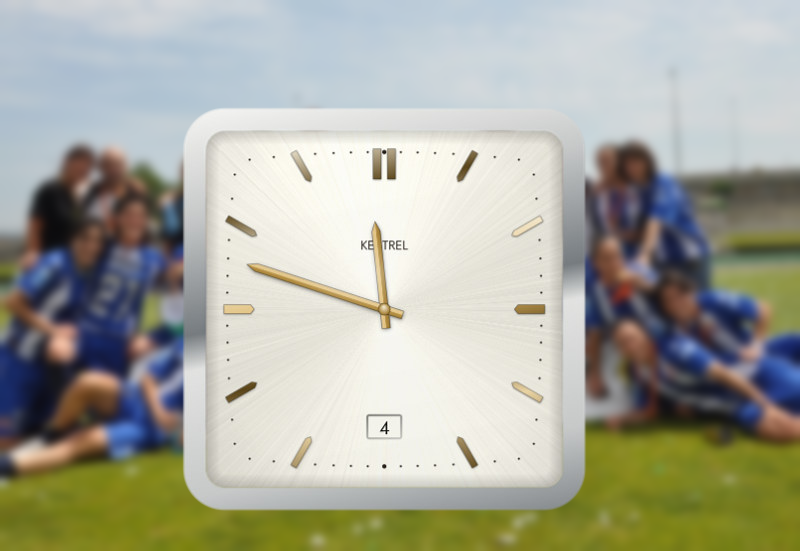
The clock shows 11.48
